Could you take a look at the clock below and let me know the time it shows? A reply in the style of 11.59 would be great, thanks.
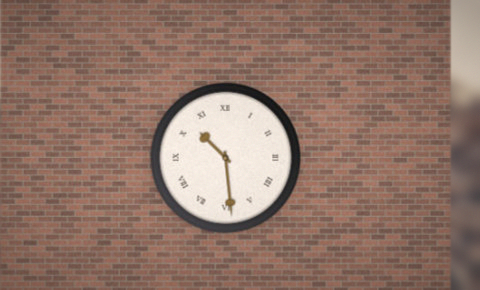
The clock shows 10.29
